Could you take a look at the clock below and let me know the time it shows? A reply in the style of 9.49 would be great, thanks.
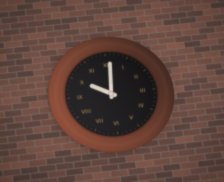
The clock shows 10.01
